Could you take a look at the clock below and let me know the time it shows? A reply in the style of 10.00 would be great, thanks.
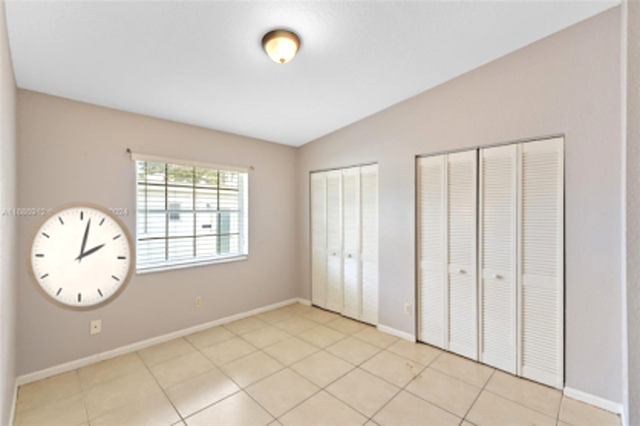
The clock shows 2.02
